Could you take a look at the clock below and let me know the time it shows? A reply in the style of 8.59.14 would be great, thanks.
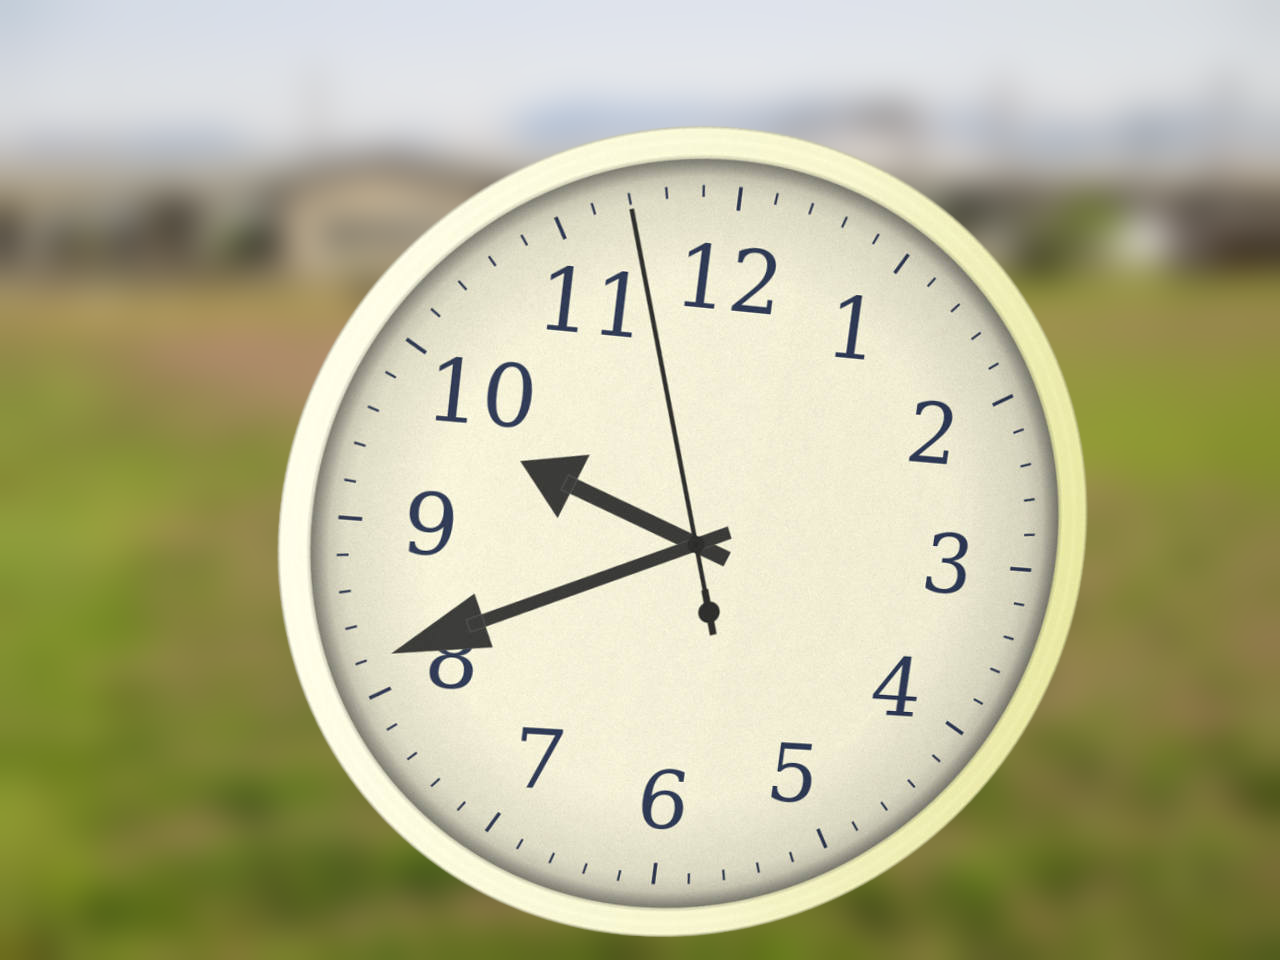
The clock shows 9.40.57
